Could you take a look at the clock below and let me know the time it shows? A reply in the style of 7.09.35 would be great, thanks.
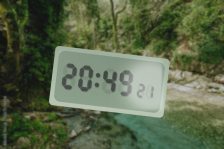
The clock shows 20.49.21
